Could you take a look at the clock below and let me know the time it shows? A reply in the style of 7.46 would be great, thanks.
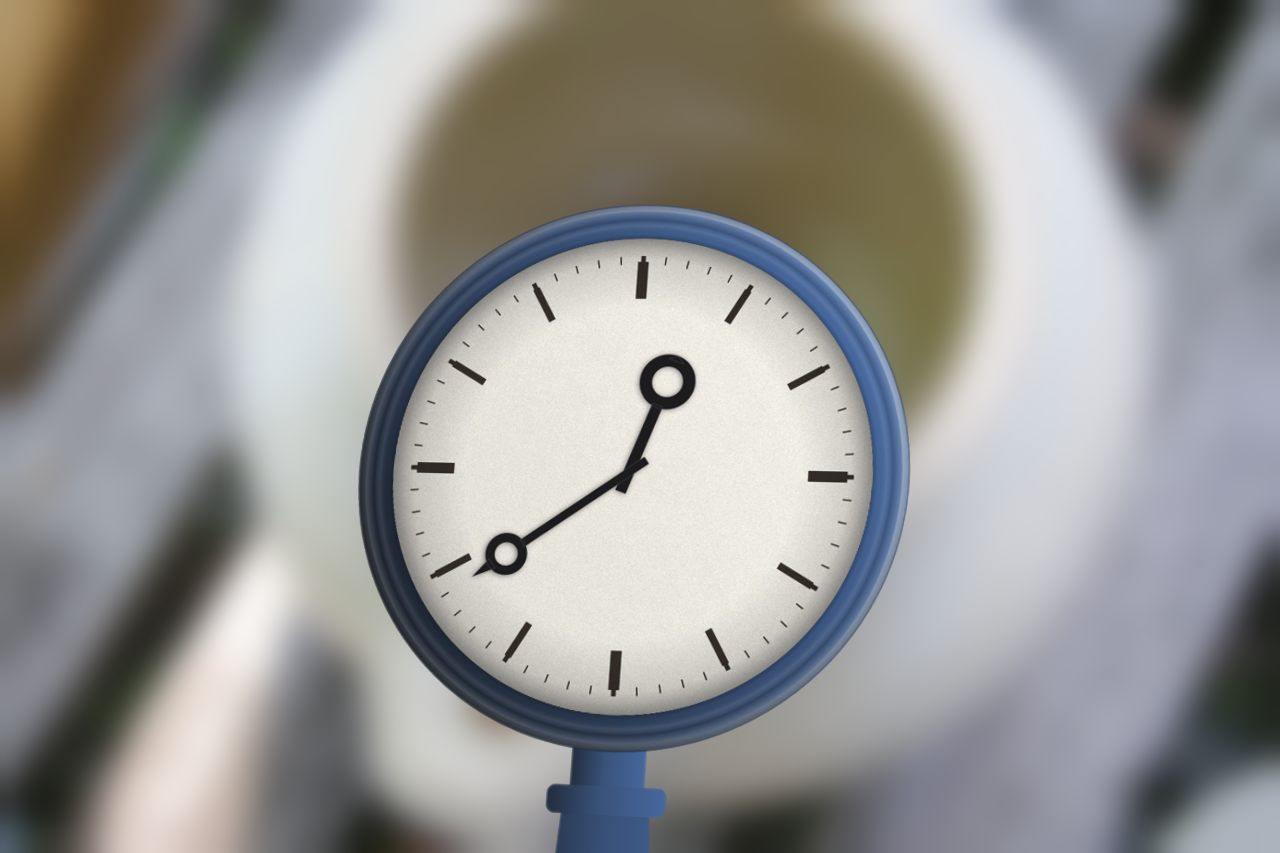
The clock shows 12.39
